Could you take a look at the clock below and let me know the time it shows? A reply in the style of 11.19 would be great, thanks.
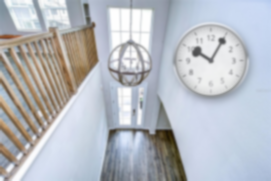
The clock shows 10.05
